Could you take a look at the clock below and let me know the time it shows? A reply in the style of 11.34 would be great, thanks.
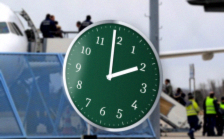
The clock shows 1.59
